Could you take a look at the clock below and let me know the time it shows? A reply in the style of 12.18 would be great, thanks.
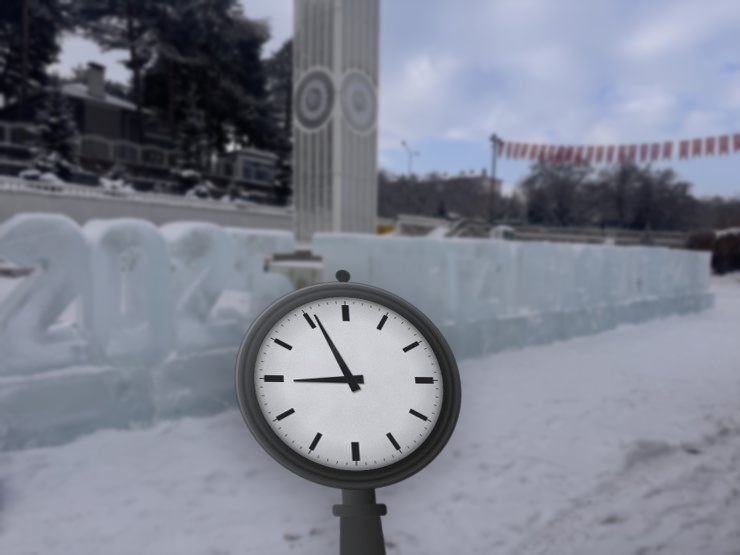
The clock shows 8.56
